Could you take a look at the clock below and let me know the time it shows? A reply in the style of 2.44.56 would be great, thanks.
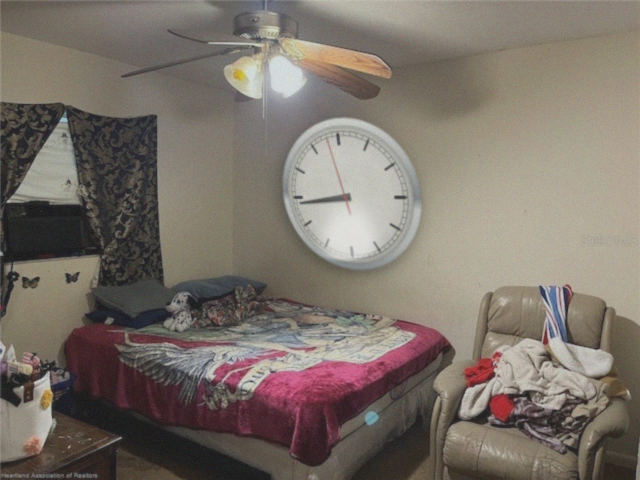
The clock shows 8.43.58
